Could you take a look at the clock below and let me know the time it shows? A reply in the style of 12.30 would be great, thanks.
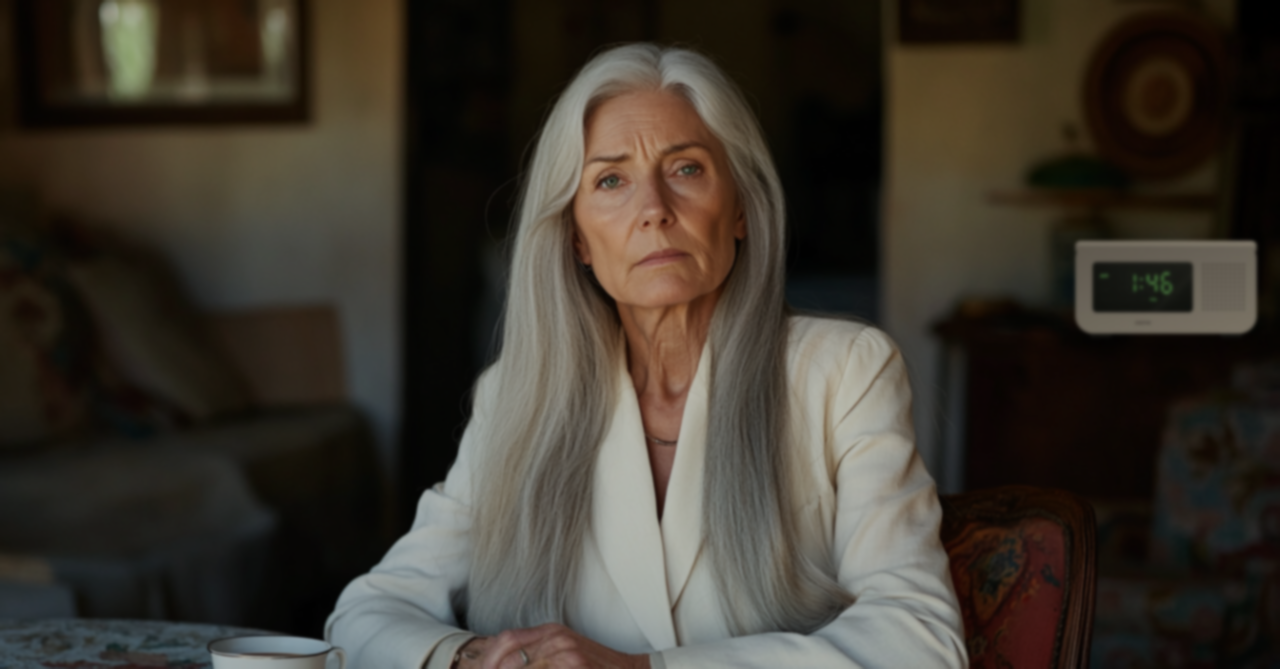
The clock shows 1.46
